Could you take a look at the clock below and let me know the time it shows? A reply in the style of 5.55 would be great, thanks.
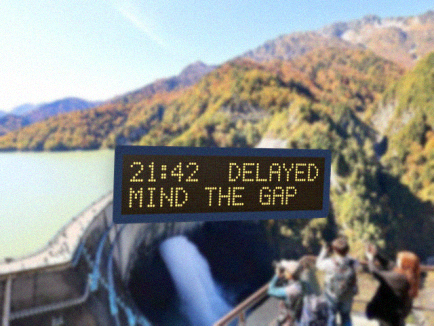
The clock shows 21.42
